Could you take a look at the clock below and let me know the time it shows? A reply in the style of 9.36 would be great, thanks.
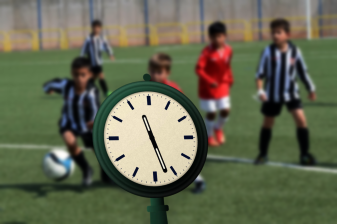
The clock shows 11.27
